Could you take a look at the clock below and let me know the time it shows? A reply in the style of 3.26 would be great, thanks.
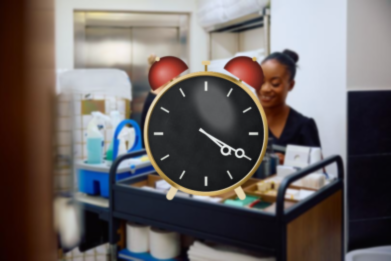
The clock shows 4.20
